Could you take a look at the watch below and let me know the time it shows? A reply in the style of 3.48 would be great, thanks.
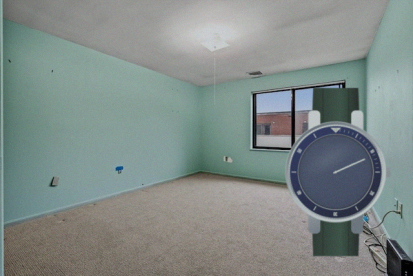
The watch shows 2.11
